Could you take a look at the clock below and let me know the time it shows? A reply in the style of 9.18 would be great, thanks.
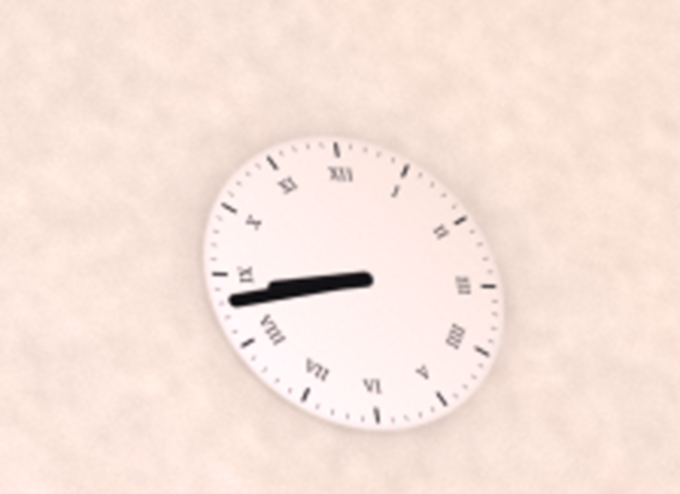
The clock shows 8.43
